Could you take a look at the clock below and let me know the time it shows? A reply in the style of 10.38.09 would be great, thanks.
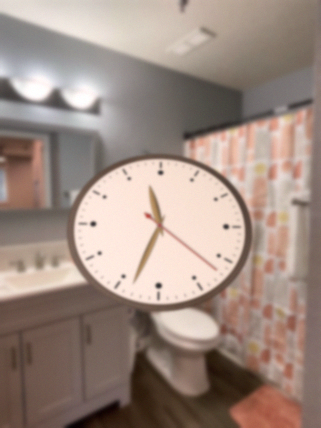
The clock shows 11.33.22
